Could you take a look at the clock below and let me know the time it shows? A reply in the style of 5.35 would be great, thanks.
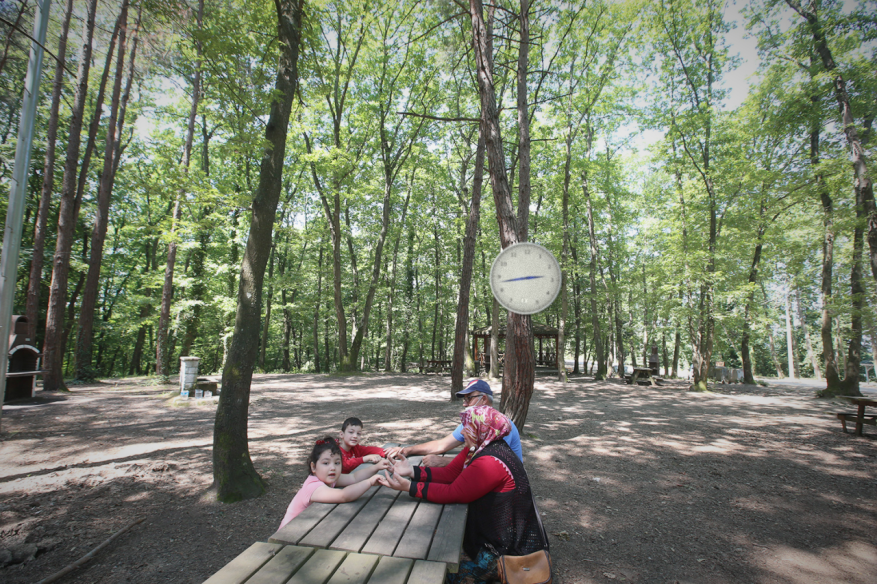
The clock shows 2.43
